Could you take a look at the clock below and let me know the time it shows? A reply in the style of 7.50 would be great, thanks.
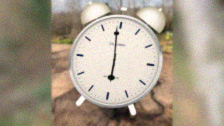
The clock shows 5.59
